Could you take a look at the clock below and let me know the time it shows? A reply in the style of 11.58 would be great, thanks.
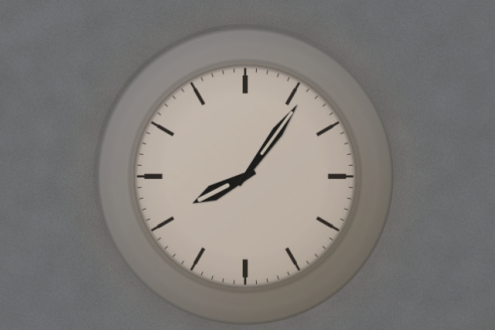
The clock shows 8.06
